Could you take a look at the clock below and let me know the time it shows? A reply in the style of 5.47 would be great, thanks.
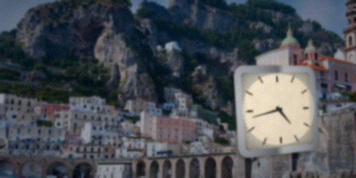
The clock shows 4.43
